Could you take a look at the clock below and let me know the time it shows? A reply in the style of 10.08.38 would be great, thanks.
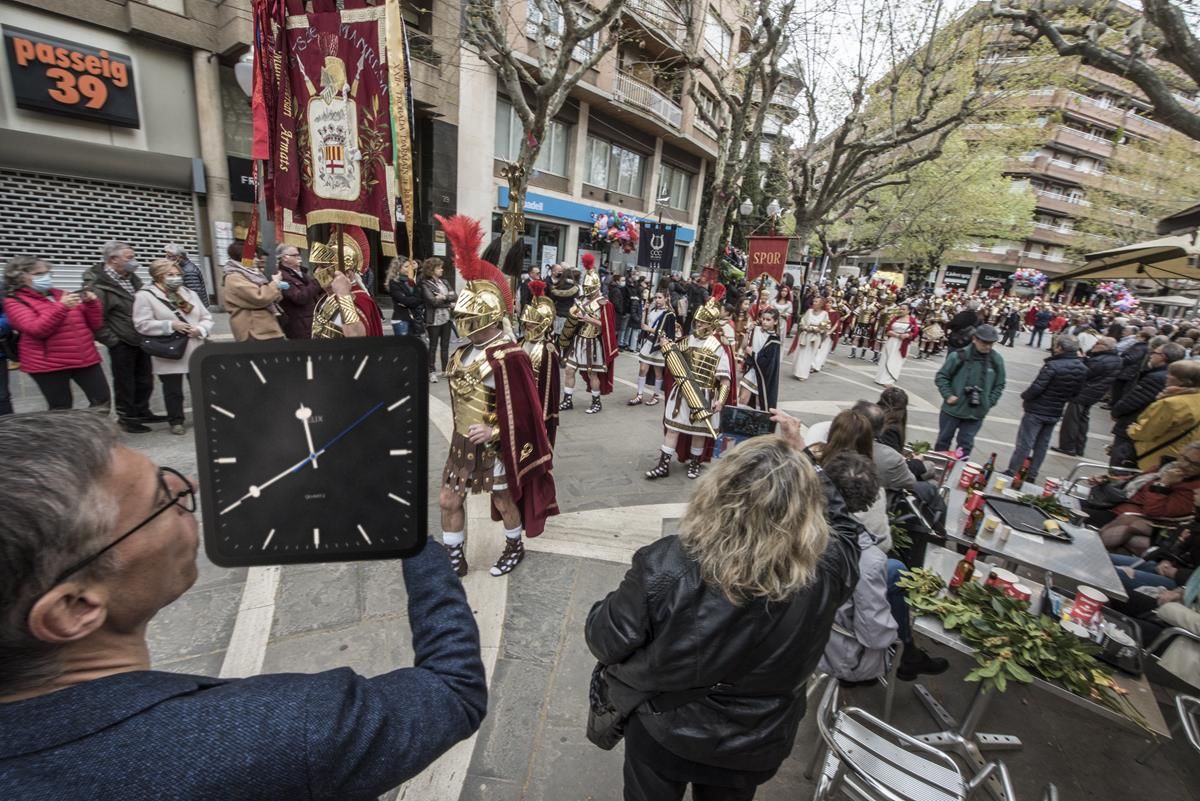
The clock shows 11.40.09
